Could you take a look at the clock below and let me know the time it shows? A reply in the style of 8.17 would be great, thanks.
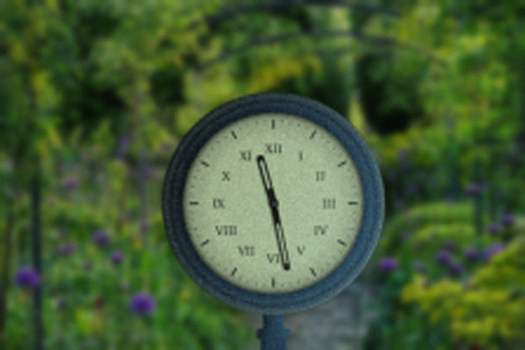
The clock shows 11.28
